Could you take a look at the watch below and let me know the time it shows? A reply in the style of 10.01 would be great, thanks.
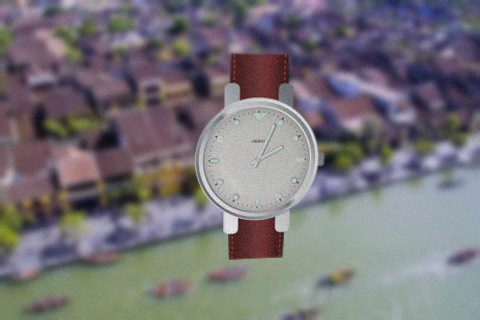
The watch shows 2.04
